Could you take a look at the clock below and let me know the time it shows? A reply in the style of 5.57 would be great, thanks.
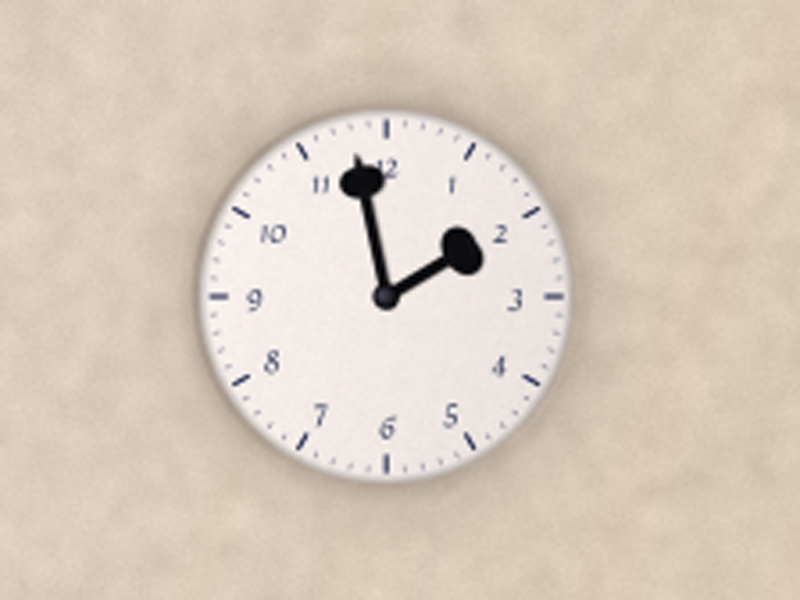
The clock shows 1.58
